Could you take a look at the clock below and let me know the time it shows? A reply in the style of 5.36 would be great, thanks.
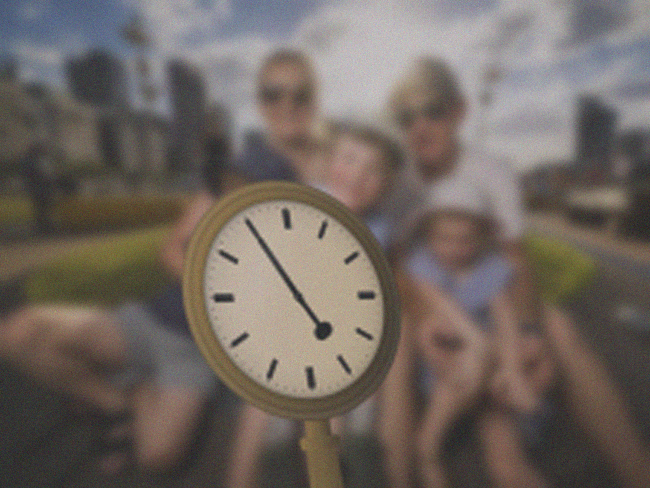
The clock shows 4.55
